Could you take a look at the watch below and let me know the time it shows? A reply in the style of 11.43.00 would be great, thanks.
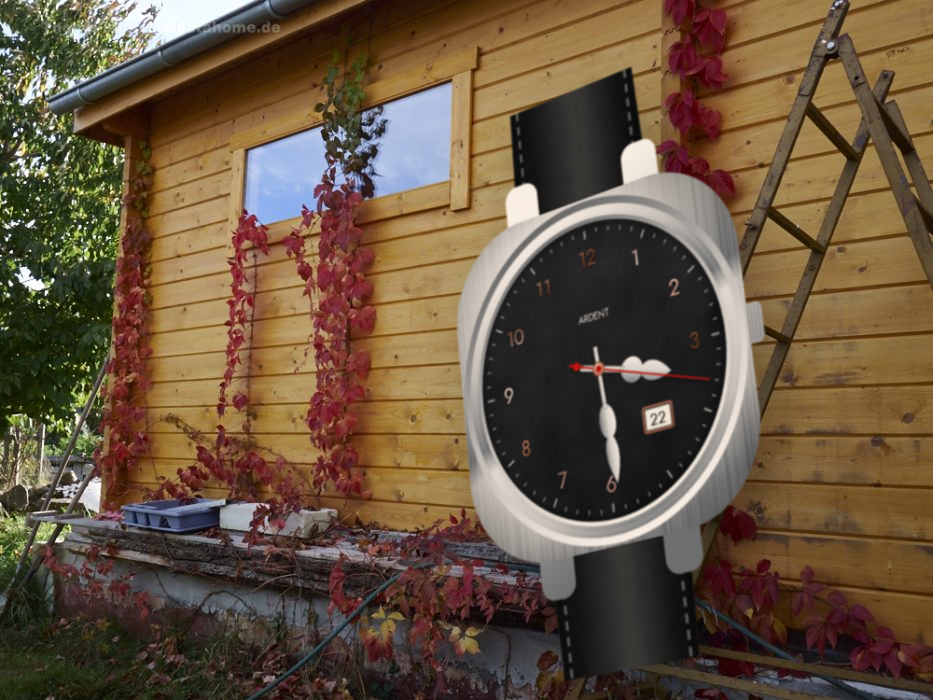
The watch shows 3.29.18
